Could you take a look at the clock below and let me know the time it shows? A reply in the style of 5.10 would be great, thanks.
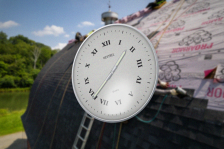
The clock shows 1.39
